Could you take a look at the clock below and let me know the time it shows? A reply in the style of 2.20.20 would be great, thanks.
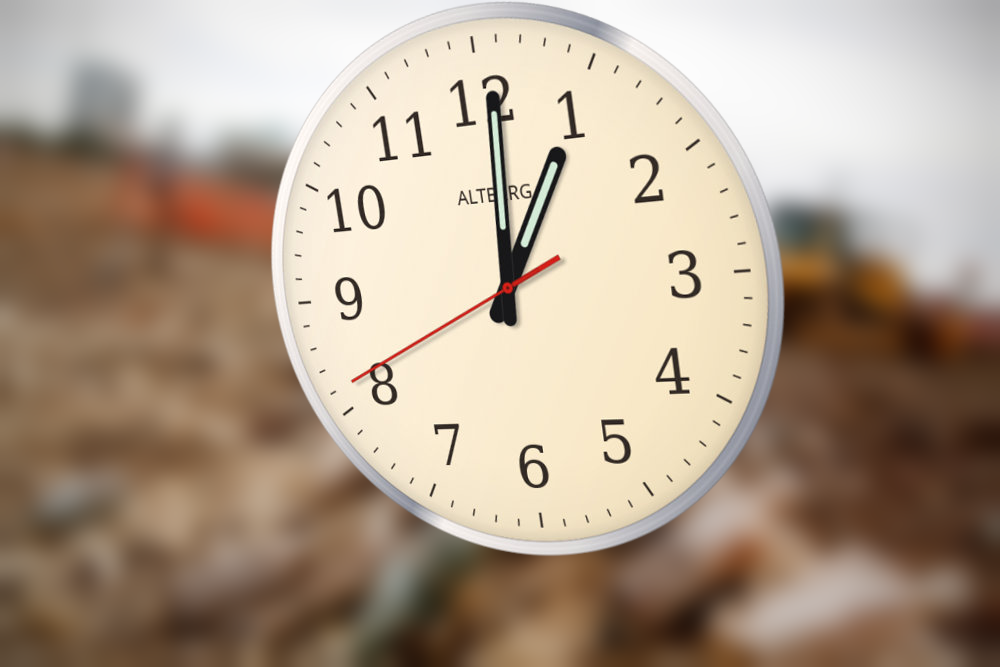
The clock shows 1.00.41
